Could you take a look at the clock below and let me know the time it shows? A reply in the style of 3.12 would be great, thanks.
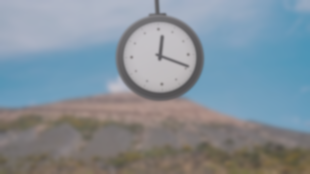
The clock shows 12.19
